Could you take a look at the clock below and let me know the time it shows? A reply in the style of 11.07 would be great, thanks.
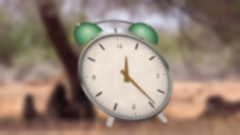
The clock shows 12.24
